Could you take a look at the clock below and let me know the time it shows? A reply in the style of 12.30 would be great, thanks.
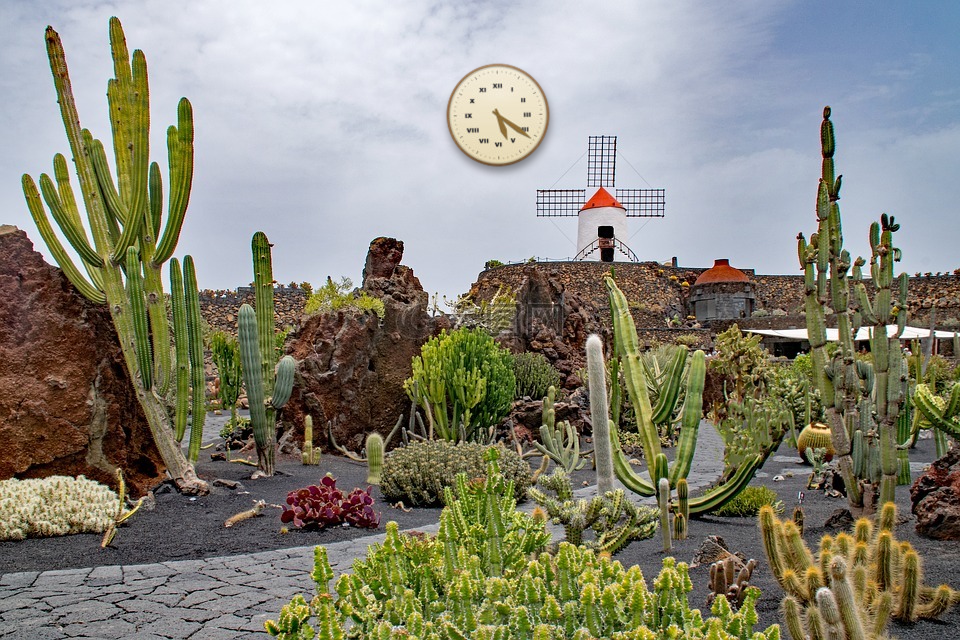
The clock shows 5.21
